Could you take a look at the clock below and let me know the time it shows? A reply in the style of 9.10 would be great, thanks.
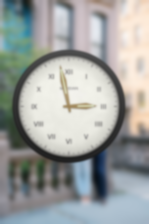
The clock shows 2.58
